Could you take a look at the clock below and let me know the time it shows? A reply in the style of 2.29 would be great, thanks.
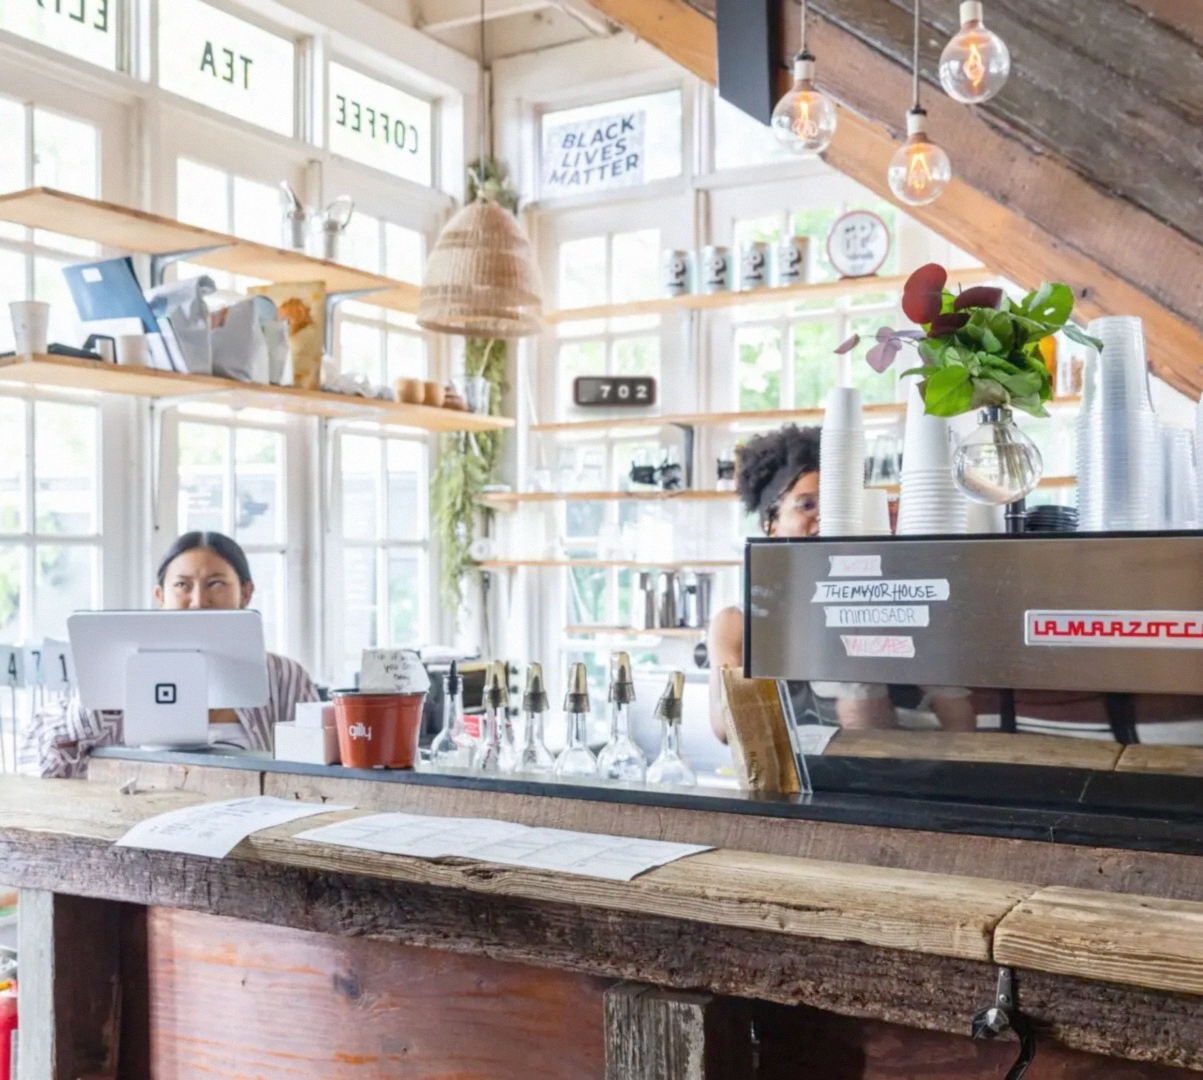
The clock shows 7.02
